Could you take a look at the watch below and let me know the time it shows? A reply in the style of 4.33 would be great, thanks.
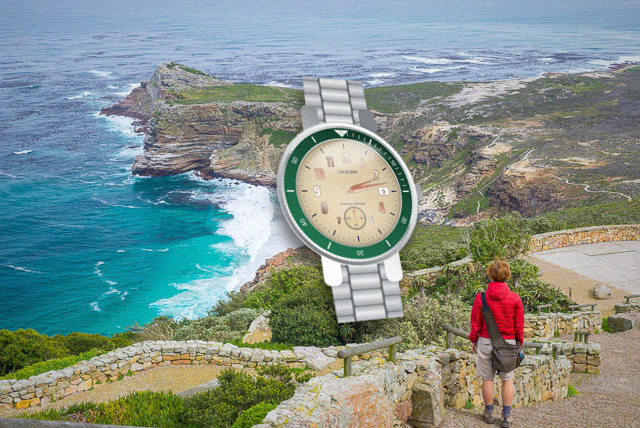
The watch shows 2.13
